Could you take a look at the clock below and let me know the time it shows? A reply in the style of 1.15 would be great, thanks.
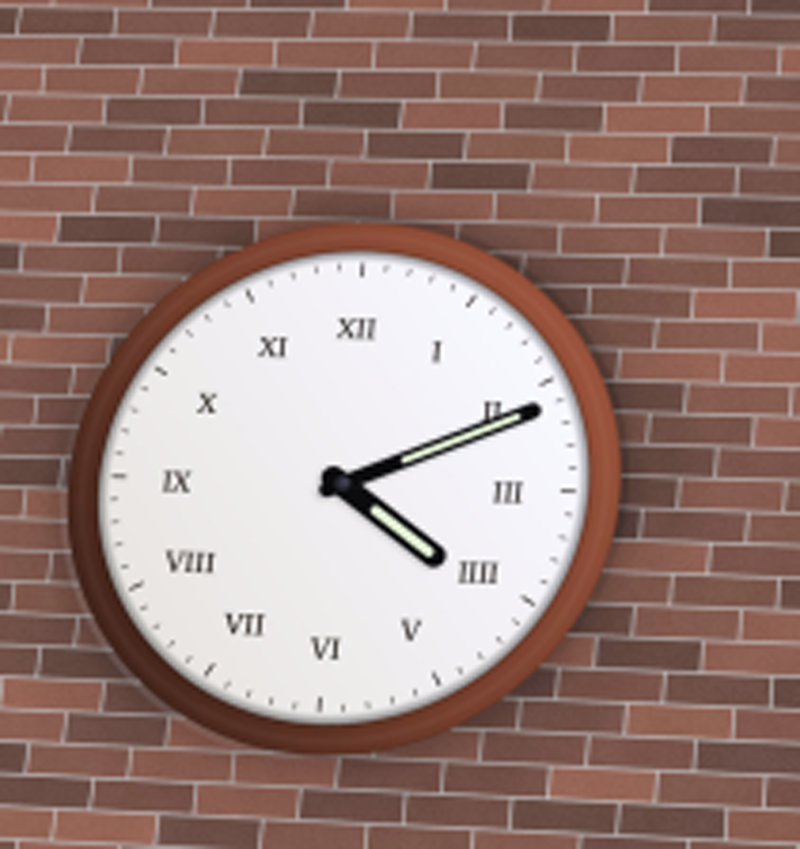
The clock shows 4.11
